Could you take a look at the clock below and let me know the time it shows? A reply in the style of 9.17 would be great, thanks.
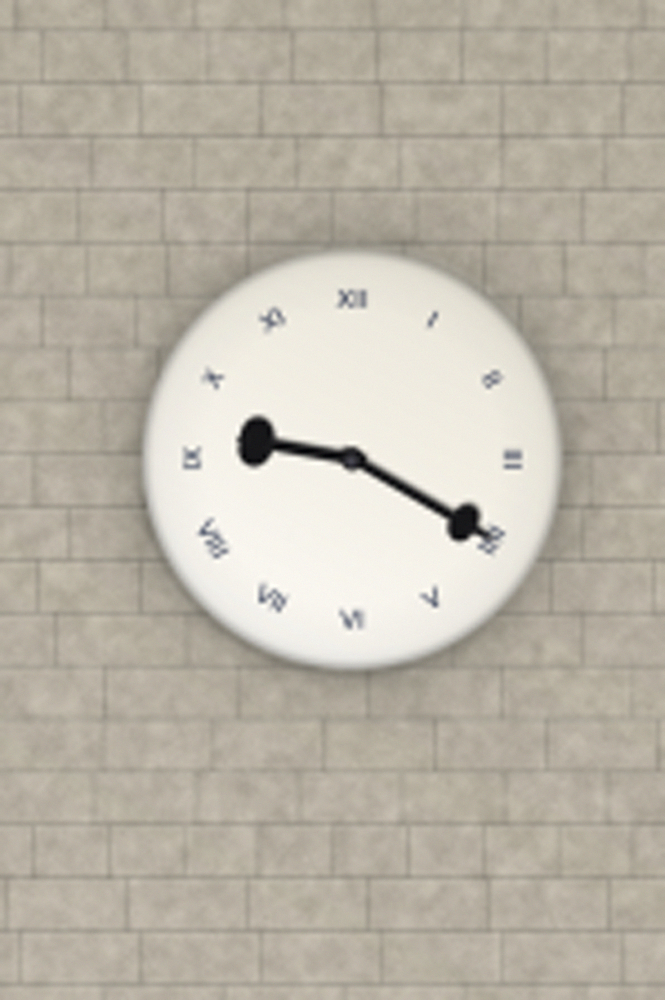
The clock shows 9.20
